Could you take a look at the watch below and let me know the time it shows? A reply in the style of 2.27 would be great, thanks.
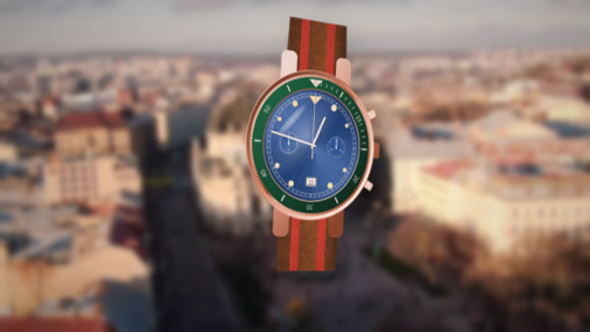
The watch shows 12.47
